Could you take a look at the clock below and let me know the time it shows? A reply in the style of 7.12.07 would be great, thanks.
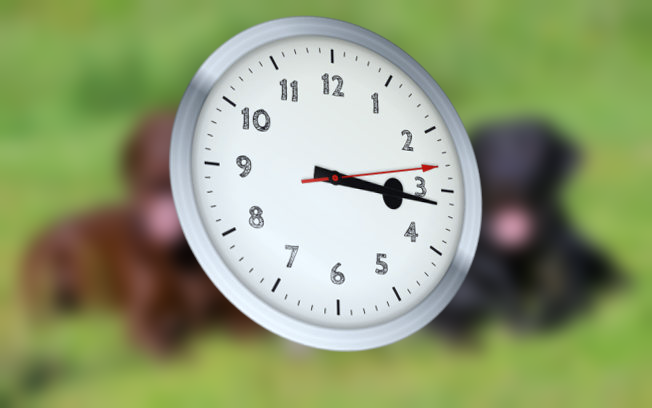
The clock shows 3.16.13
